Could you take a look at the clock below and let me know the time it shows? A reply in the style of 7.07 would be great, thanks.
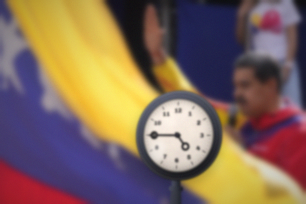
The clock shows 4.45
